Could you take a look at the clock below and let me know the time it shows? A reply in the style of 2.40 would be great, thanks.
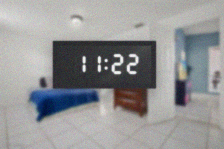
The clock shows 11.22
